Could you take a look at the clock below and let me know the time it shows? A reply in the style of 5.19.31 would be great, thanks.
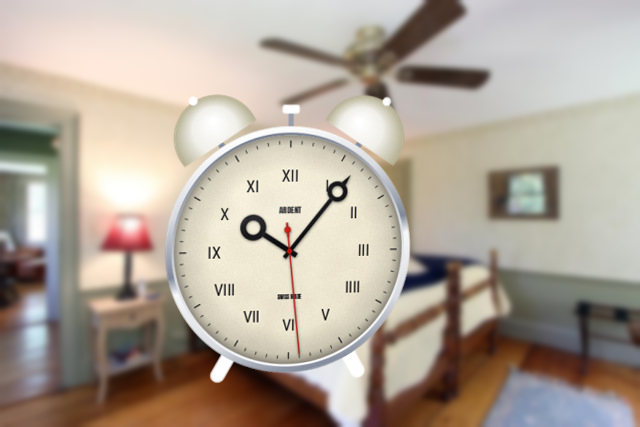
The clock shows 10.06.29
